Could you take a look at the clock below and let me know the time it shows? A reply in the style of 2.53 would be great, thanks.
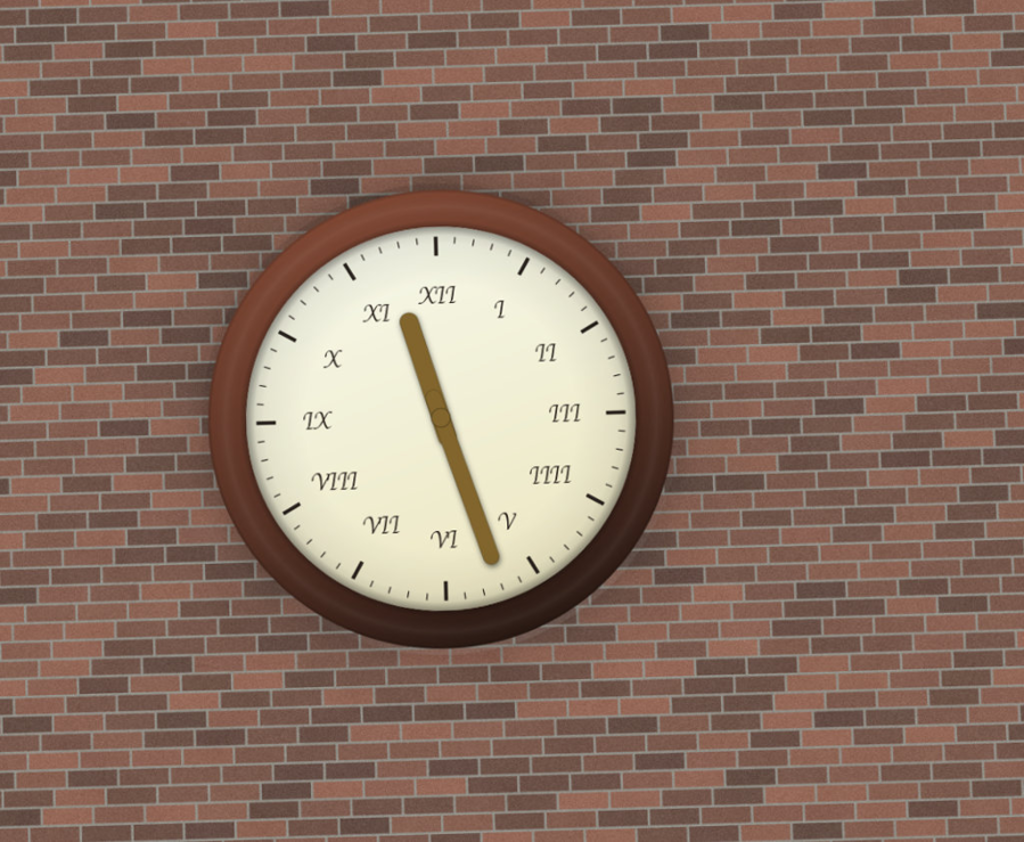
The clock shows 11.27
